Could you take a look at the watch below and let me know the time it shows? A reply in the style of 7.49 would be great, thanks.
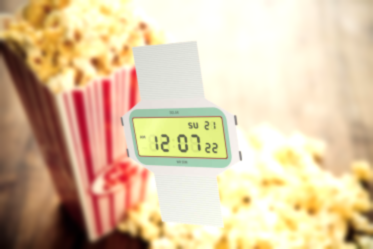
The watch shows 12.07
